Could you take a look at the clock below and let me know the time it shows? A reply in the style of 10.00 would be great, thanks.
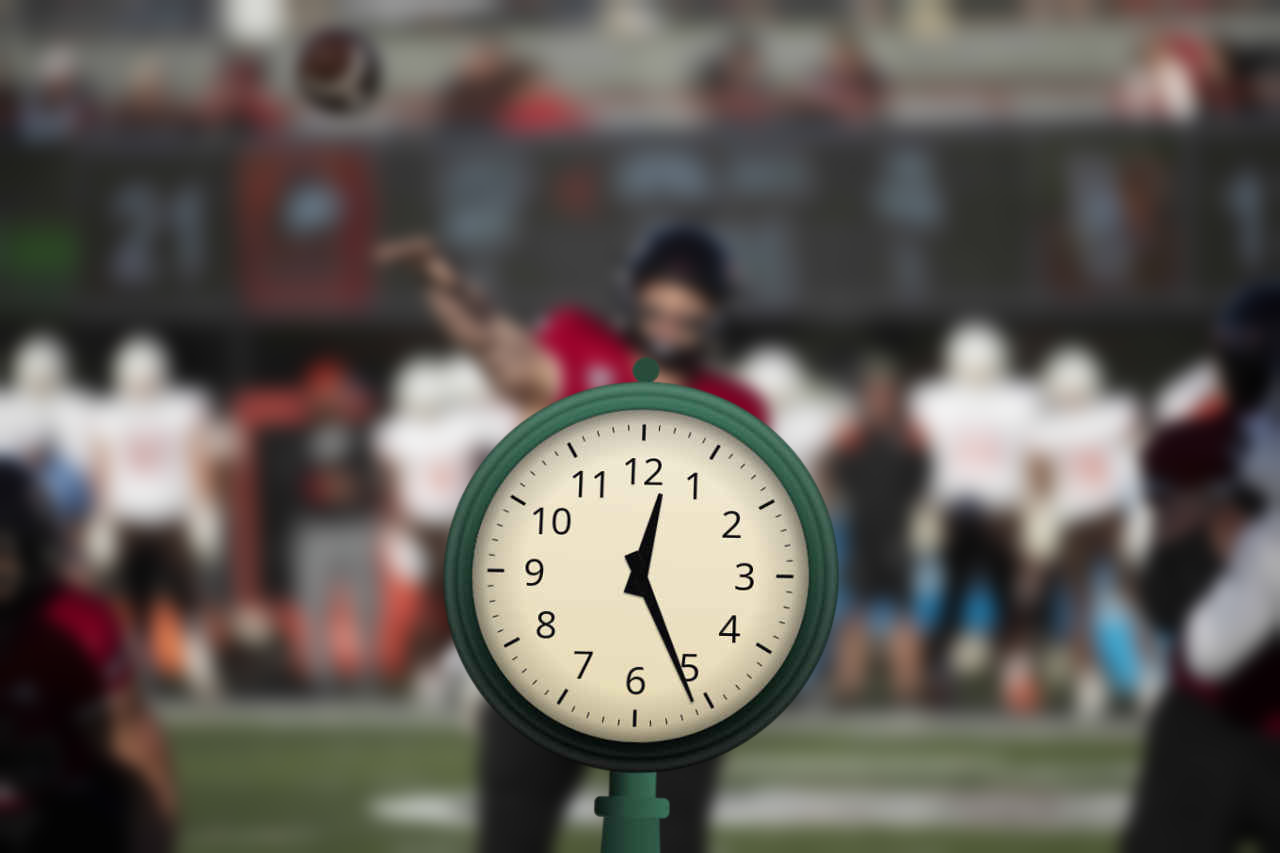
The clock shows 12.26
